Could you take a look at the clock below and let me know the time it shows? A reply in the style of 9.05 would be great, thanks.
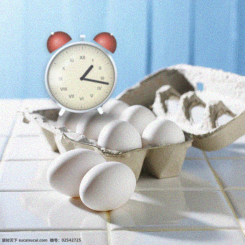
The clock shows 1.17
